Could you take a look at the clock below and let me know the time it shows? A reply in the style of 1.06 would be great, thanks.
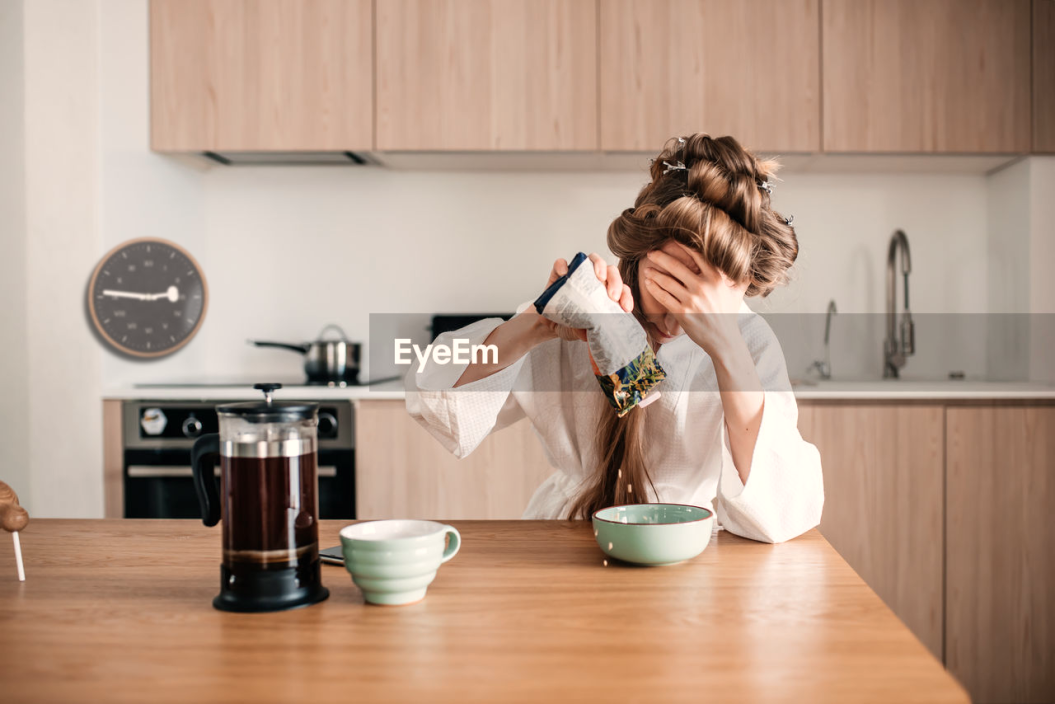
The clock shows 2.46
